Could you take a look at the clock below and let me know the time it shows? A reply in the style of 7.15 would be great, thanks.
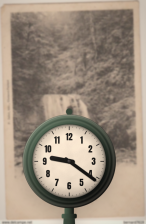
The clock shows 9.21
